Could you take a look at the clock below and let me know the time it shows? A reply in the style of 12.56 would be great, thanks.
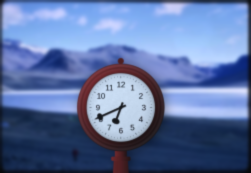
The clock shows 6.41
